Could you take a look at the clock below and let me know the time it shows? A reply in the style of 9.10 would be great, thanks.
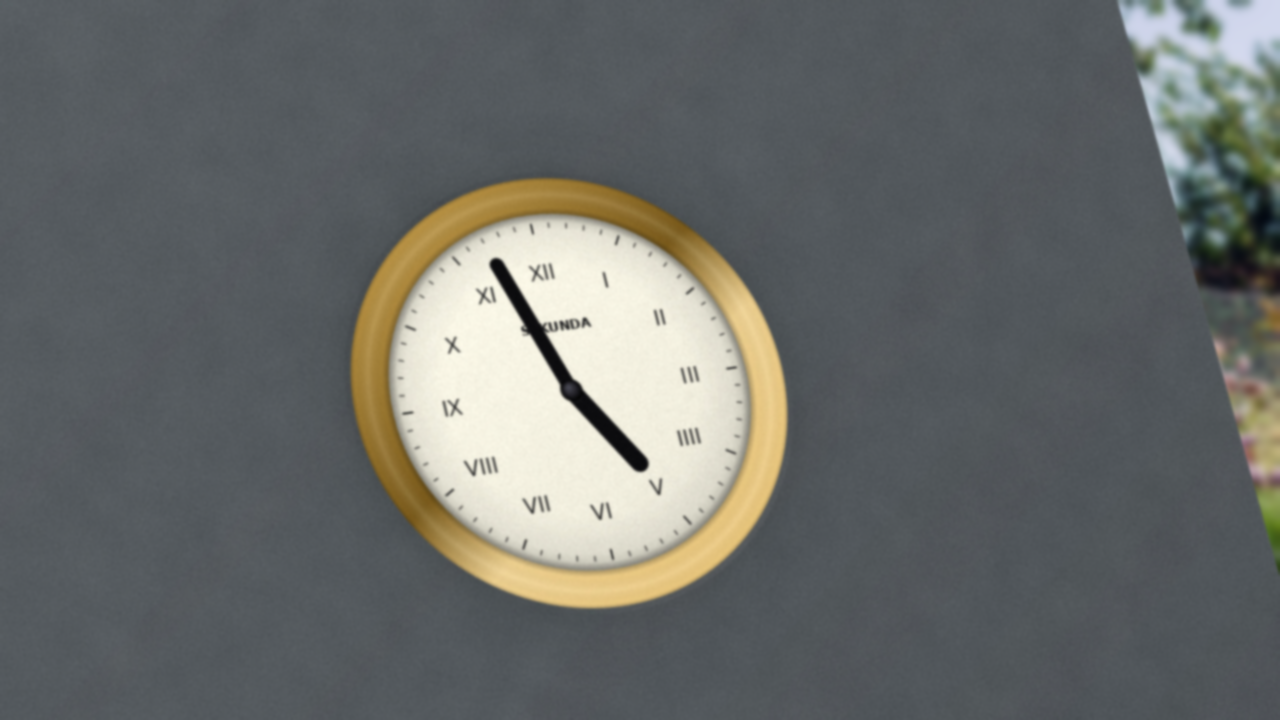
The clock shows 4.57
